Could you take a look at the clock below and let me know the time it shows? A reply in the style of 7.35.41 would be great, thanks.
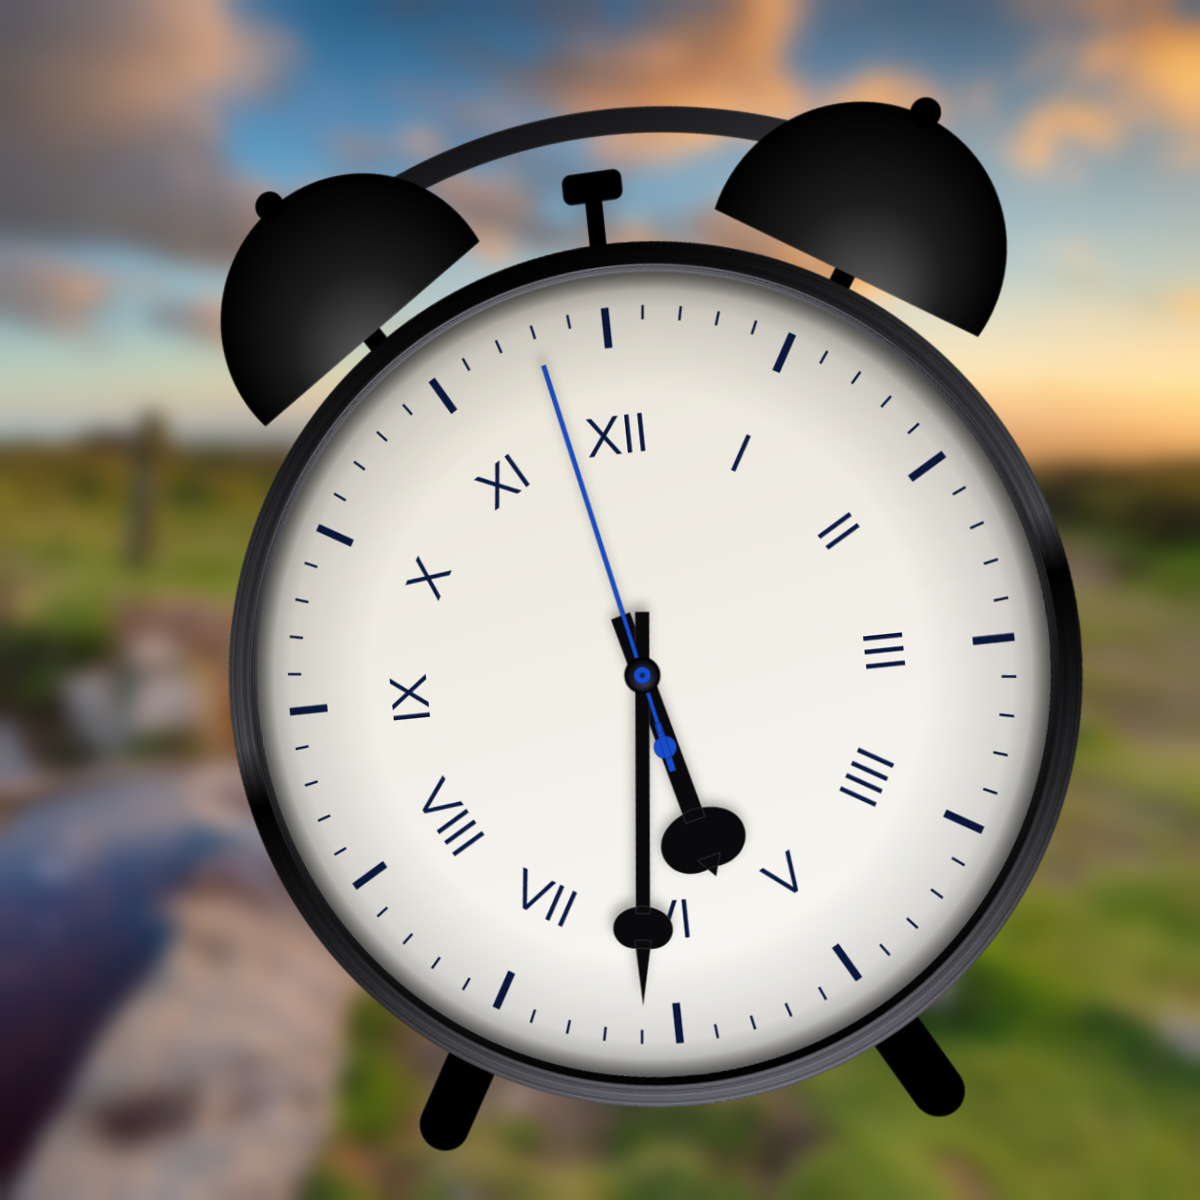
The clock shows 5.30.58
